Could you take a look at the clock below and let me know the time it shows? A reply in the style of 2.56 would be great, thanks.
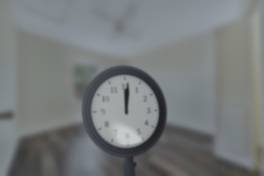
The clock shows 12.01
